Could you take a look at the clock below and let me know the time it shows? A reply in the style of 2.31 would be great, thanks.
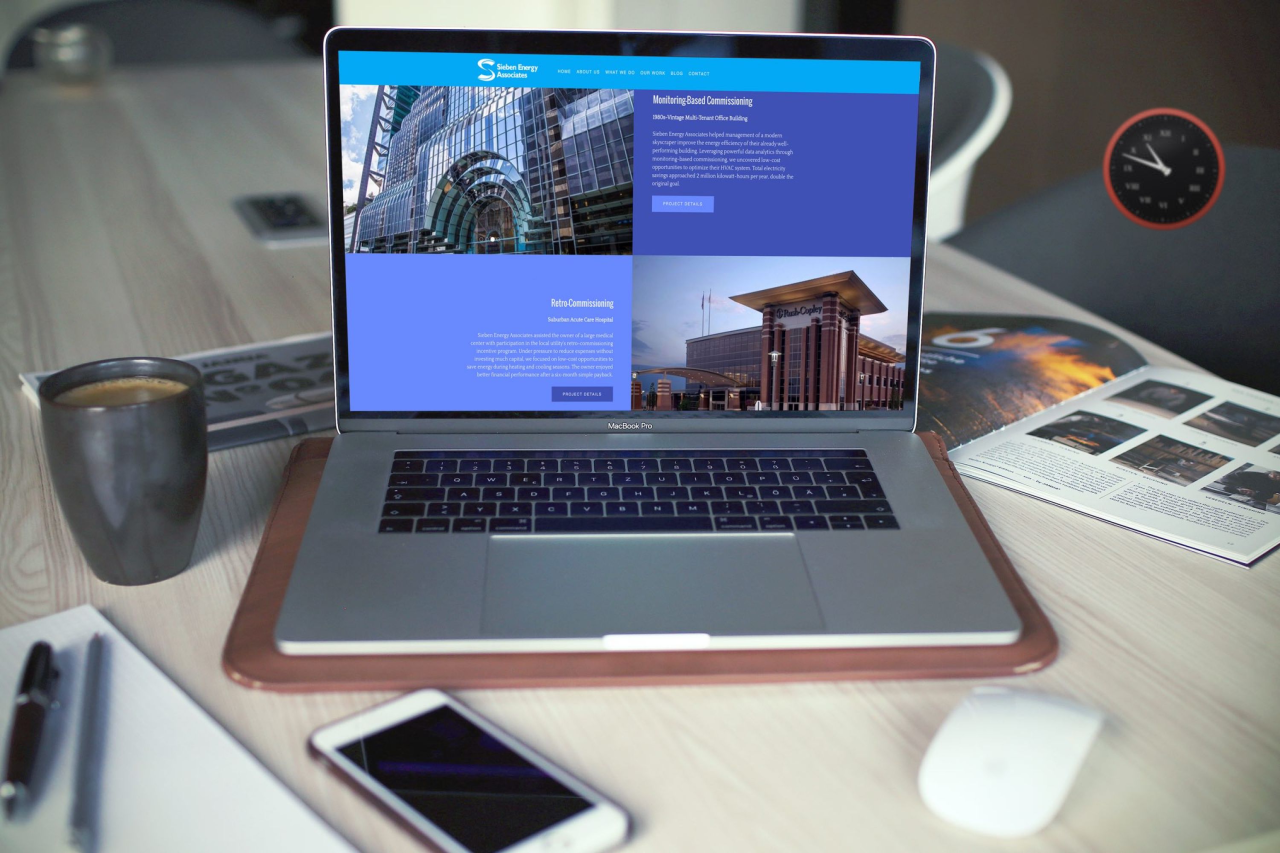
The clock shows 10.48
